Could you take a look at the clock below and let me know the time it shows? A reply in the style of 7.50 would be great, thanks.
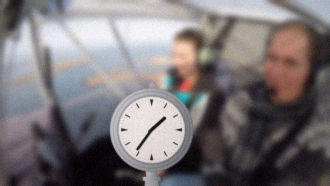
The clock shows 1.36
